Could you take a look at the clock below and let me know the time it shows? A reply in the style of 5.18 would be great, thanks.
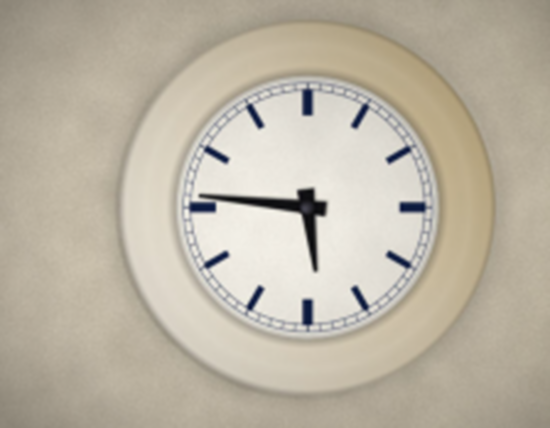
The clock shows 5.46
